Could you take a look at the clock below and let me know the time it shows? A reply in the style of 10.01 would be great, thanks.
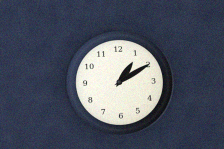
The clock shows 1.10
